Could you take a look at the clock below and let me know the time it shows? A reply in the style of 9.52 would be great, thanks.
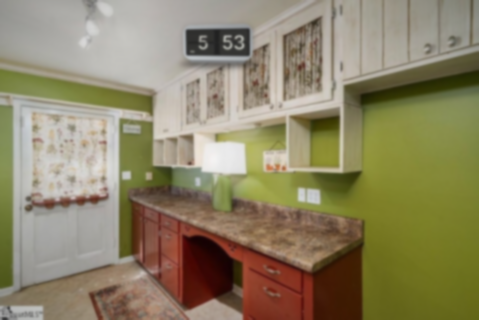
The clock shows 5.53
